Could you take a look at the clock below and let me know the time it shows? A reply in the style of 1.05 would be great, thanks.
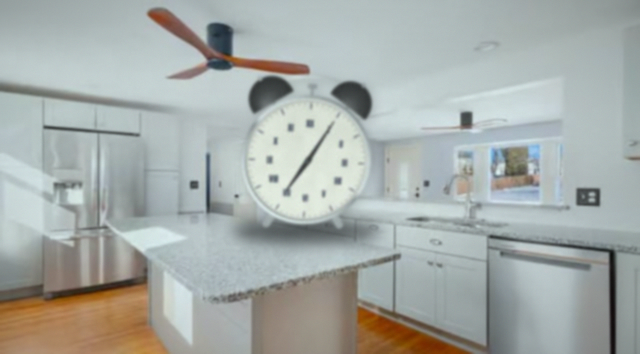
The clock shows 7.05
